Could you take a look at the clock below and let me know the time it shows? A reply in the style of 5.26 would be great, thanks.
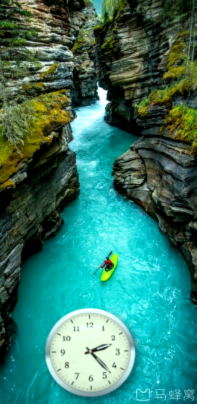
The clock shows 2.23
